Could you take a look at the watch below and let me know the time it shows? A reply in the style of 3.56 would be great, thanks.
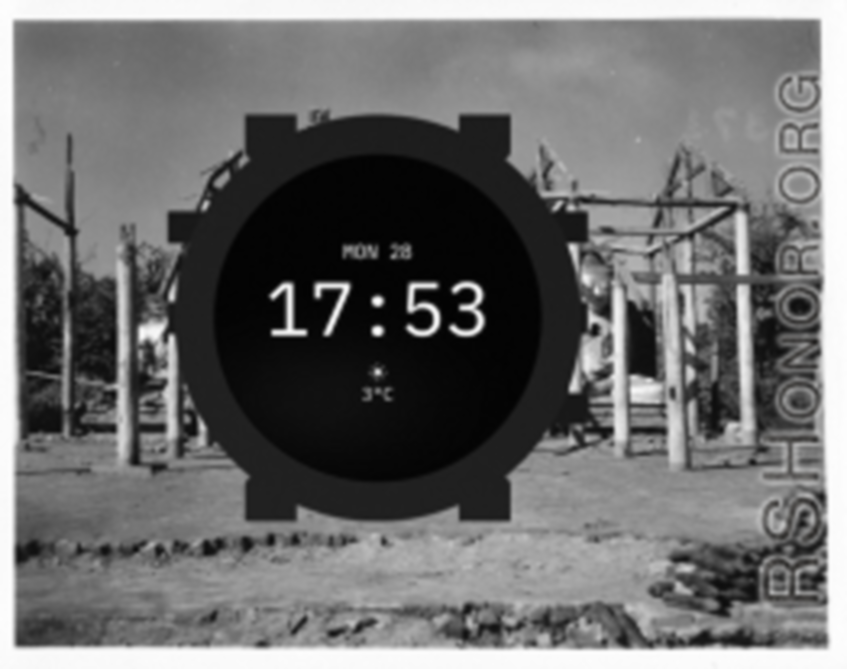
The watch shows 17.53
